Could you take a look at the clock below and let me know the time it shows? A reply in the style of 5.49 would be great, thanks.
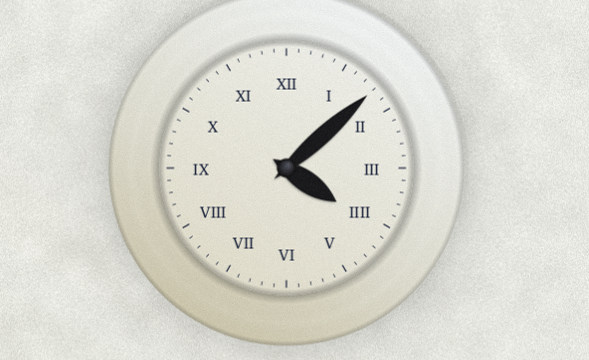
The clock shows 4.08
